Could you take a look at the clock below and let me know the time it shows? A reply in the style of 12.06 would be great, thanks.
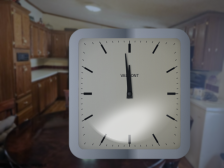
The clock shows 11.59
